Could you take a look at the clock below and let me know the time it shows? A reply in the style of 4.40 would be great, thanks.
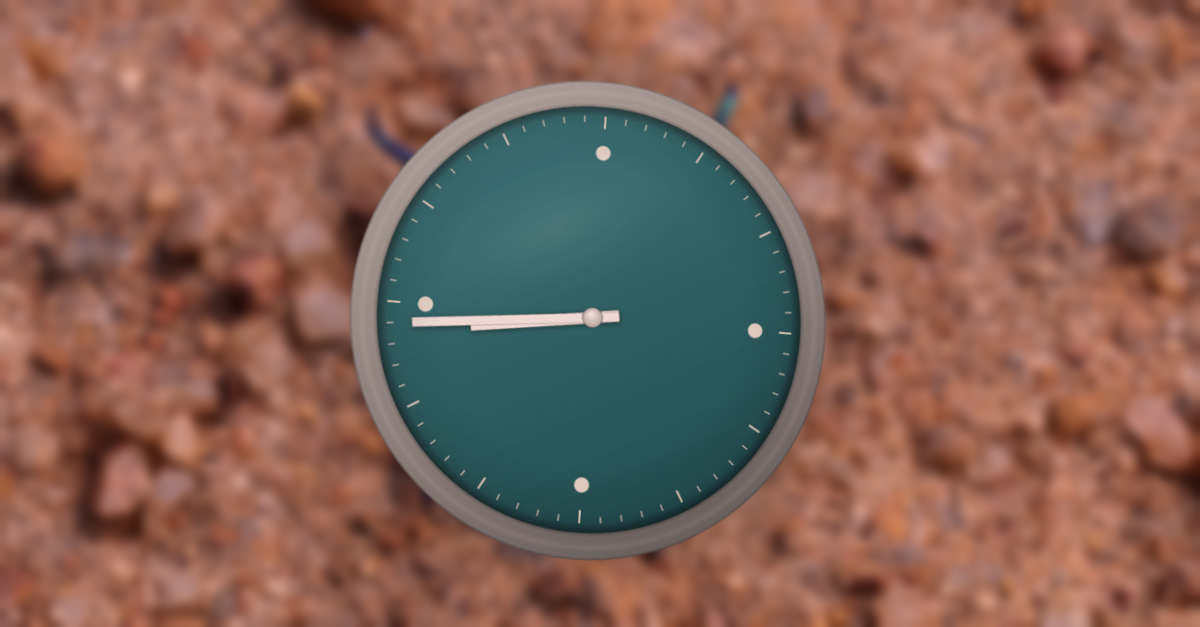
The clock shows 8.44
